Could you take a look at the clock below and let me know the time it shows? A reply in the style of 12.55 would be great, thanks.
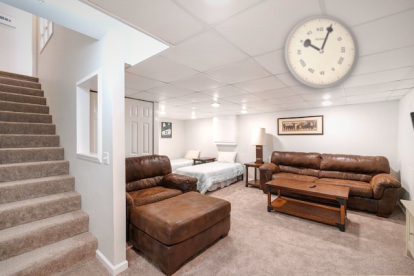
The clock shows 10.04
